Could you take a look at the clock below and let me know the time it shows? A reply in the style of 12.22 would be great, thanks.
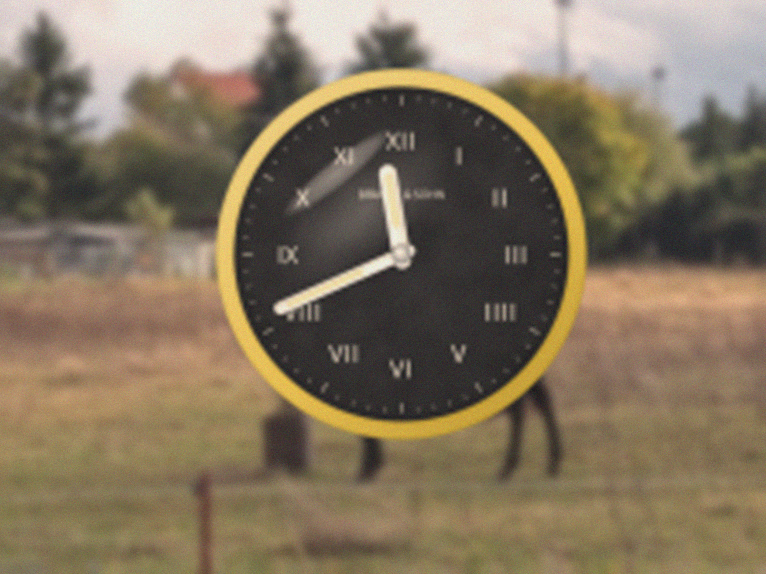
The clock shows 11.41
